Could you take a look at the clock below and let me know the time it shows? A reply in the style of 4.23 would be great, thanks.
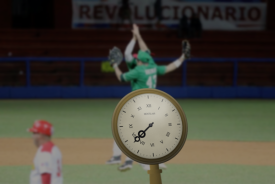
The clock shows 7.38
